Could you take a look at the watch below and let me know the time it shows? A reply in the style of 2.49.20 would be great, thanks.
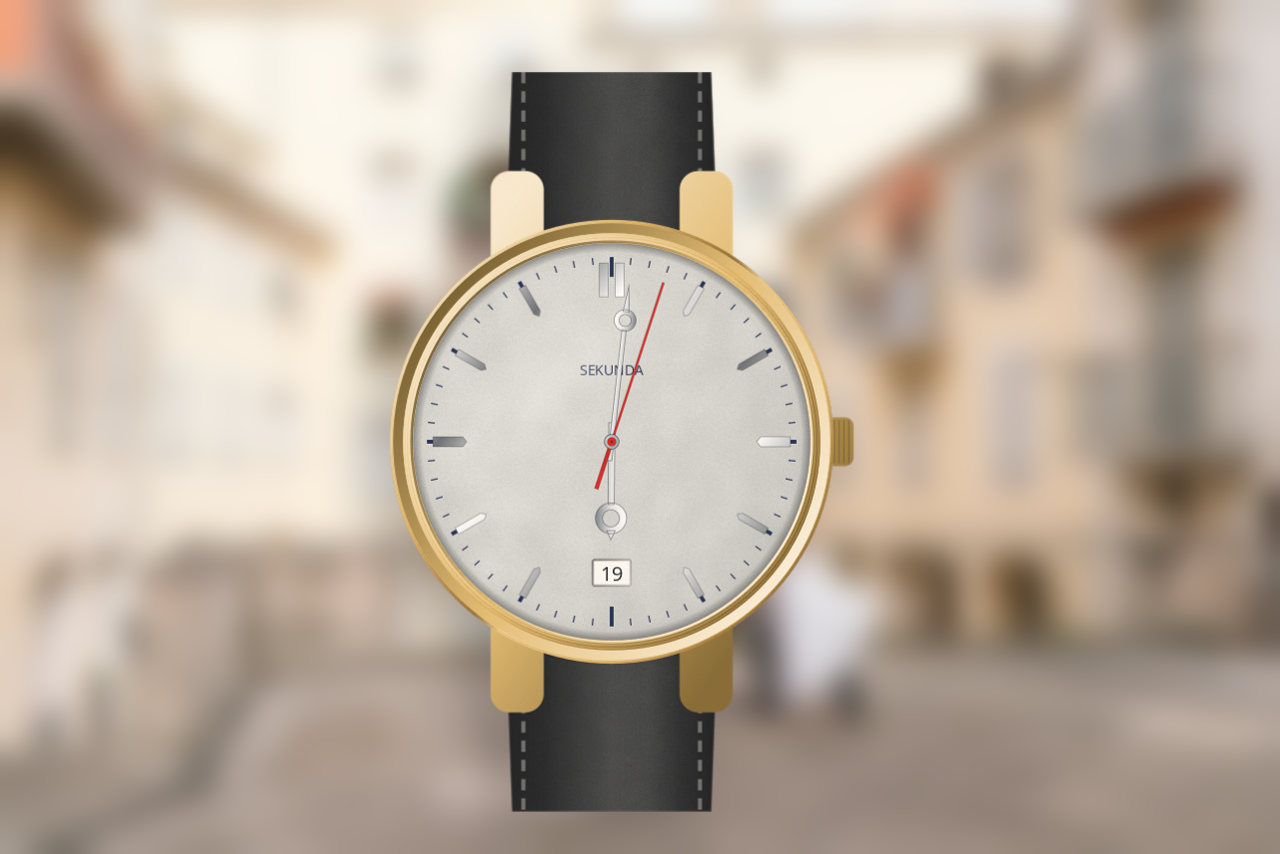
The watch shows 6.01.03
